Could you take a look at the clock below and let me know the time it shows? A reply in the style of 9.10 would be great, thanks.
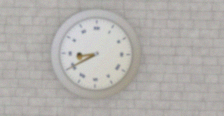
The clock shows 8.40
